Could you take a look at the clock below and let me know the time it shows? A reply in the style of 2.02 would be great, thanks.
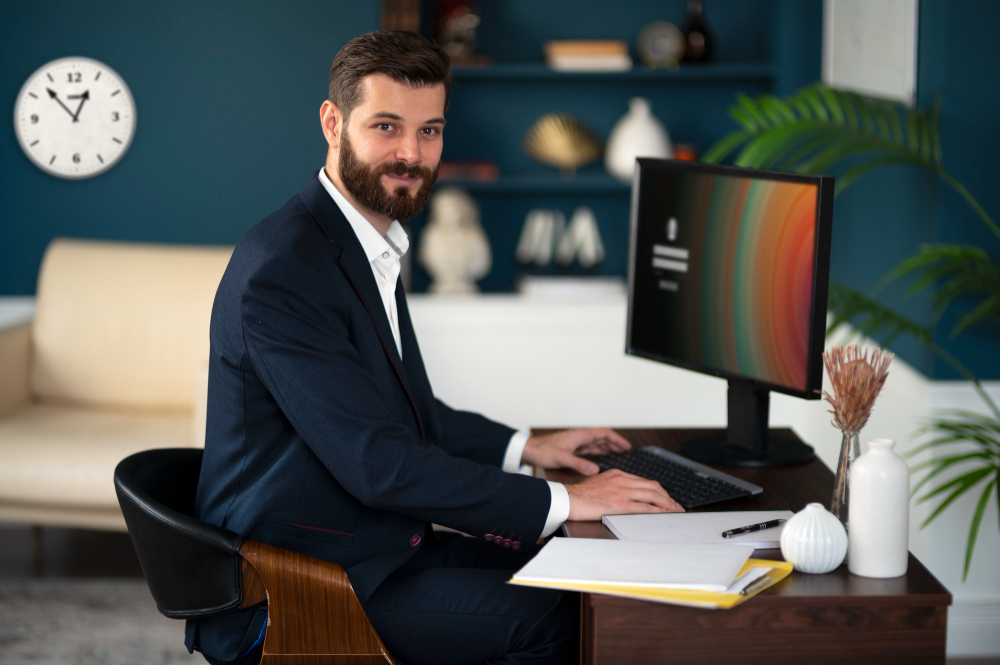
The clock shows 12.53
